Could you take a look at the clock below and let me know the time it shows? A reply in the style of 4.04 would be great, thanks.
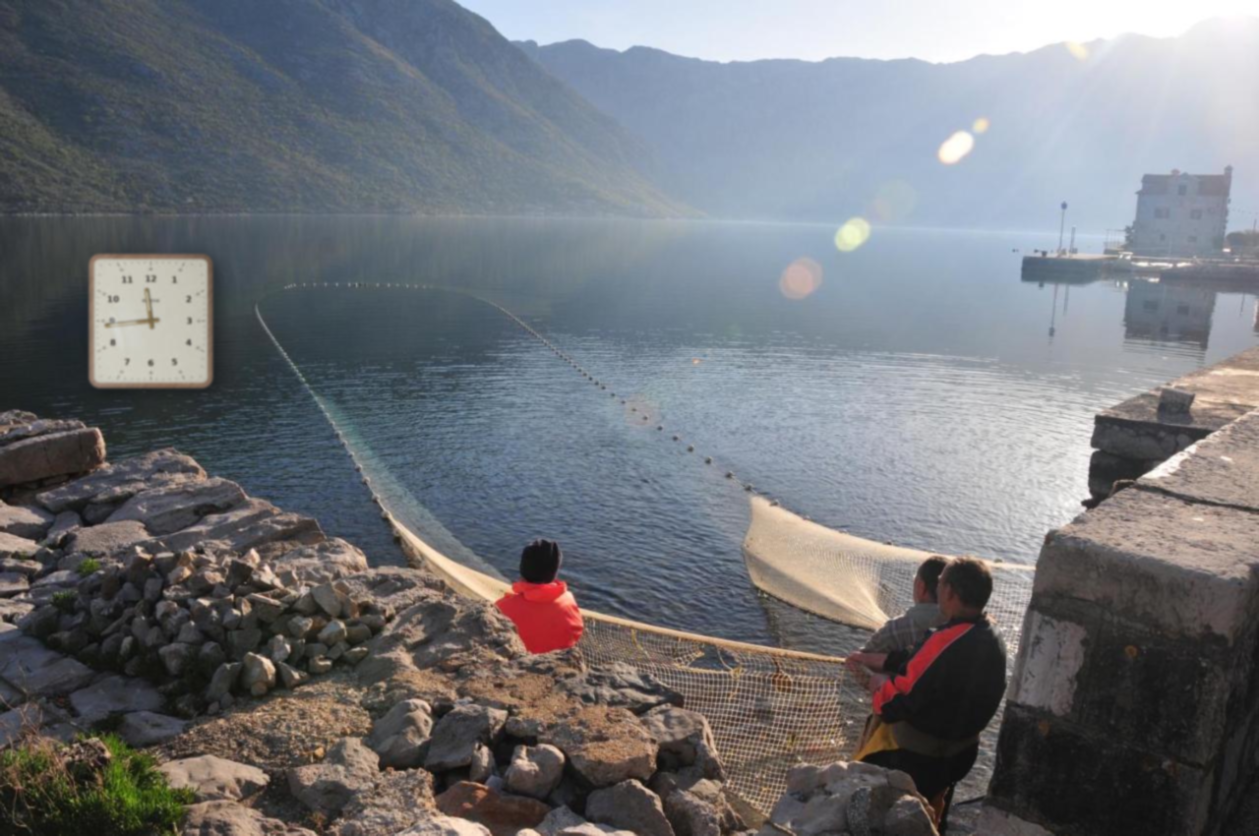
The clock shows 11.44
